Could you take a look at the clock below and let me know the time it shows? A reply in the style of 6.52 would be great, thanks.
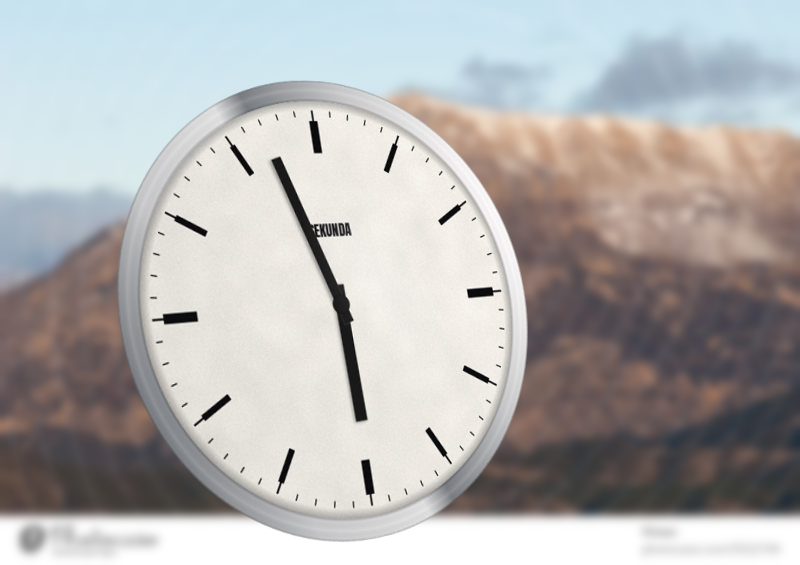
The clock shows 5.57
